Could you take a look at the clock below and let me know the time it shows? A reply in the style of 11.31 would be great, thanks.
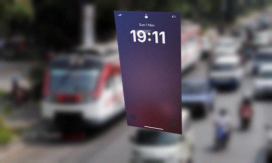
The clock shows 19.11
